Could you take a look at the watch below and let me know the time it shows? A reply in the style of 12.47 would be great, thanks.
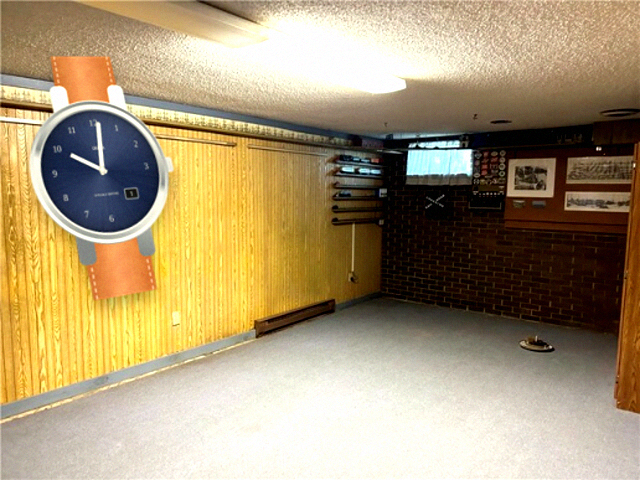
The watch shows 10.01
